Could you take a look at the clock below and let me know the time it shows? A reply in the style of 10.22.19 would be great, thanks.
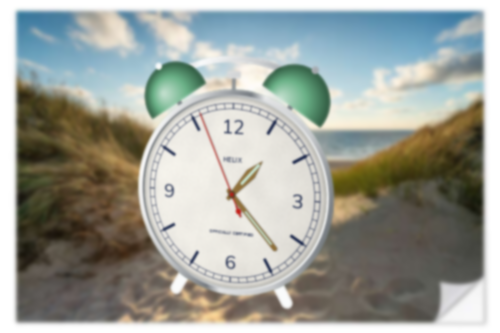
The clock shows 1.22.56
